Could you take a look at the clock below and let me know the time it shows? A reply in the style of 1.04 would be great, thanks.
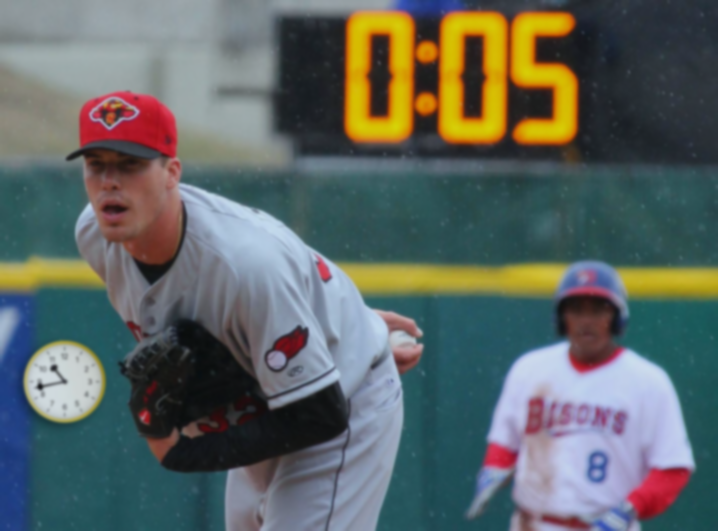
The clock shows 10.43
